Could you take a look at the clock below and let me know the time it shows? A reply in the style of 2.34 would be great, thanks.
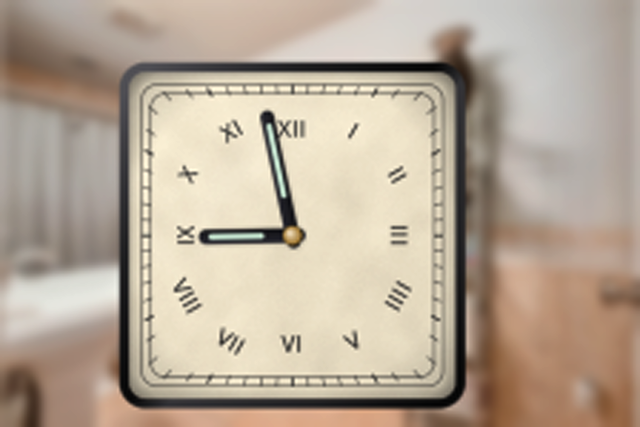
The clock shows 8.58
